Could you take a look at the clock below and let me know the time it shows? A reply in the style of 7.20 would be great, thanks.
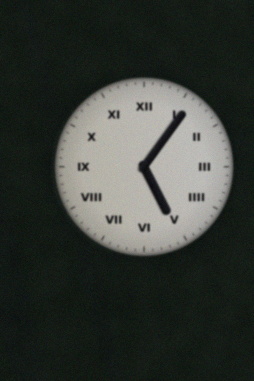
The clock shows 5.06
